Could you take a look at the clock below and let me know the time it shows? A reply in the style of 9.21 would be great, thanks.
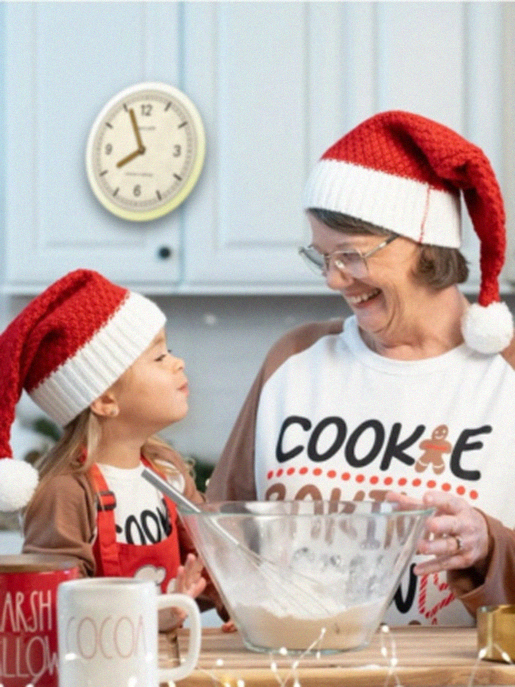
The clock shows 7.56
